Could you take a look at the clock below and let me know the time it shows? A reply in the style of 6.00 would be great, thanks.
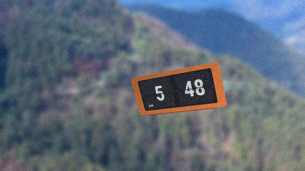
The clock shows 5.48
